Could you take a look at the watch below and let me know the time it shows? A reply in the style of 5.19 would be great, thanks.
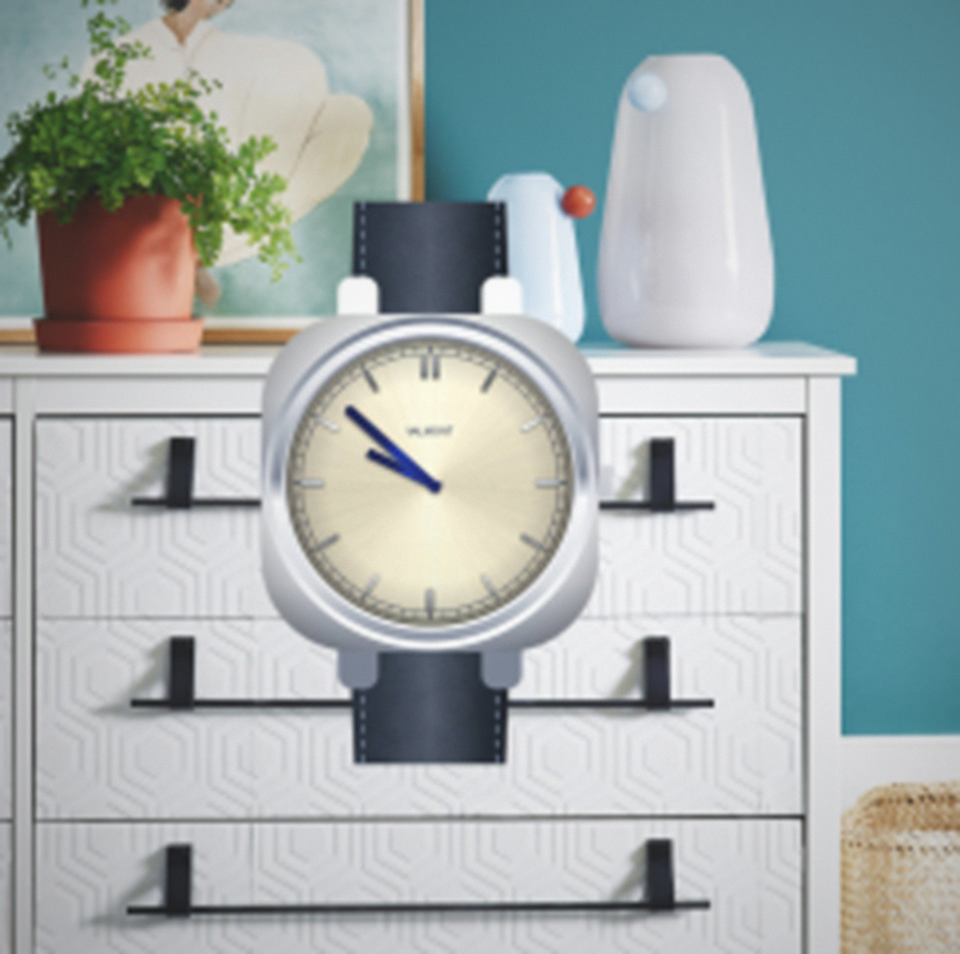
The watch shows 9.52
